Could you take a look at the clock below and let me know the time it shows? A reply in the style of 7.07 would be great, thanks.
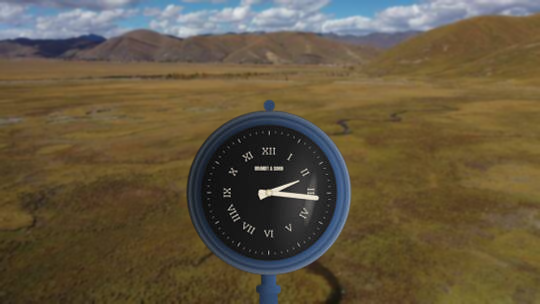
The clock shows 2.16
